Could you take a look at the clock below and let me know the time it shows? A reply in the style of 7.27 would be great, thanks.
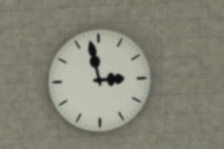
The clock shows 2.58
